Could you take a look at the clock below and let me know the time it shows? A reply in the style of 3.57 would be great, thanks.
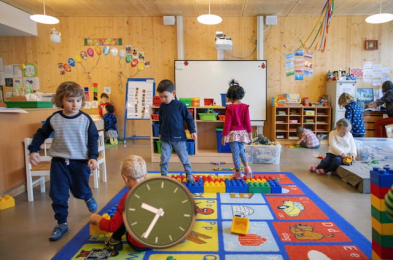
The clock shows 9.34
